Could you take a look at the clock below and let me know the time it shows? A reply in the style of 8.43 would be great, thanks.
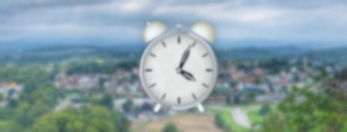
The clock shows 4.04
